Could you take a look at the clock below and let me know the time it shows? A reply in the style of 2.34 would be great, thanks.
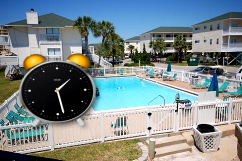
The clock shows 1.28
